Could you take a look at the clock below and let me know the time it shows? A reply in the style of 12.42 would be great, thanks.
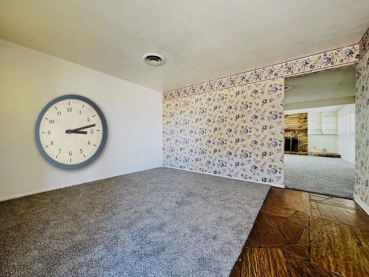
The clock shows 3.13
